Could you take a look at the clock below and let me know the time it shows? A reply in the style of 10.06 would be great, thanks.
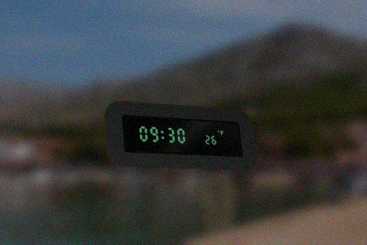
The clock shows 9.30
